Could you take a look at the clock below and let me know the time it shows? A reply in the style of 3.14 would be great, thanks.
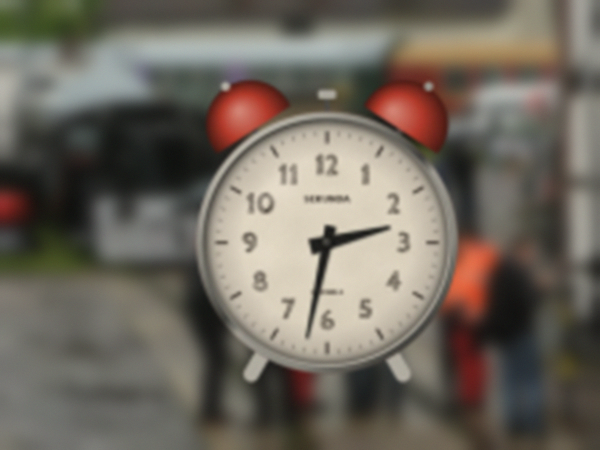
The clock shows 2.32
